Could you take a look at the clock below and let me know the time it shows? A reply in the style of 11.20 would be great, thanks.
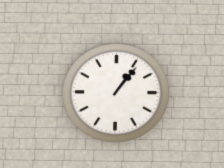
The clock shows 1.06
